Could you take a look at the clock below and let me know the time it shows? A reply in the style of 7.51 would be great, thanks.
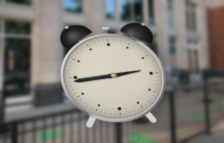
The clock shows 2.44
